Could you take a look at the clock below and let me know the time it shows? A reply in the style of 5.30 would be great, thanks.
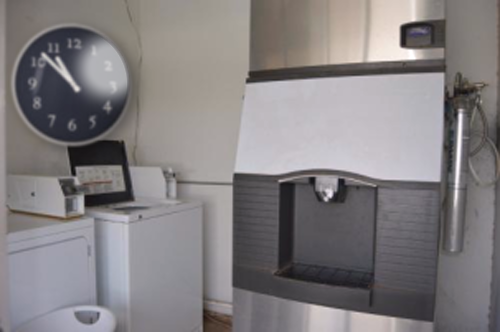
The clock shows 10.52
